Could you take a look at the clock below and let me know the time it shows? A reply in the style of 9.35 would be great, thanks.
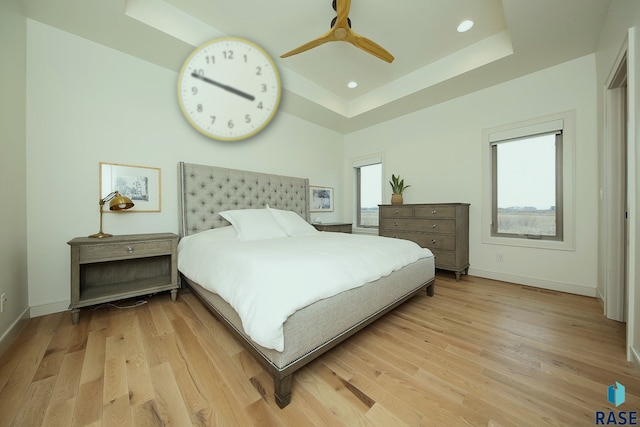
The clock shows 3.49
